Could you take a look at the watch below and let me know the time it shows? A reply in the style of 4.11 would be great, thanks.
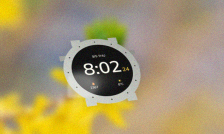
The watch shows 8.02
